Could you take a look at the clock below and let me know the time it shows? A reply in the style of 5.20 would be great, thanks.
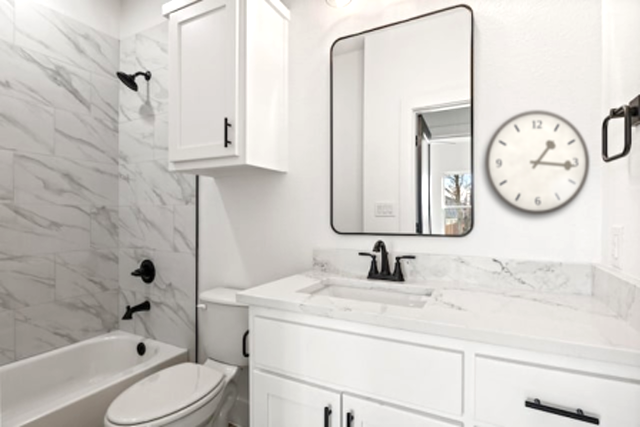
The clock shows 1.16
